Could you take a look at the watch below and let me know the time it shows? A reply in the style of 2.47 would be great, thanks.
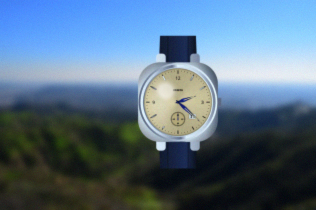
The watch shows 2.22
